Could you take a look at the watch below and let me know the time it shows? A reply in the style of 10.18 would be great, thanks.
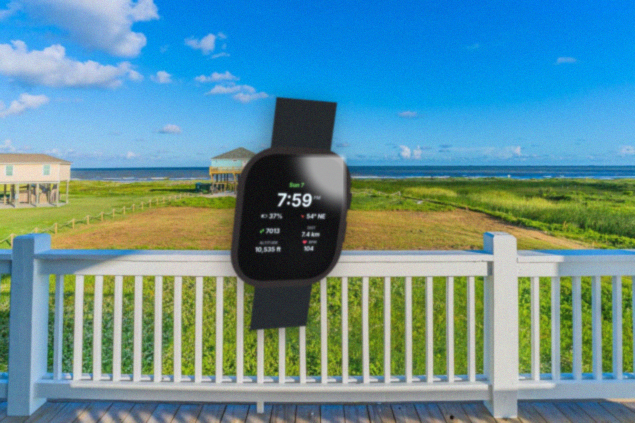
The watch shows 7.59
